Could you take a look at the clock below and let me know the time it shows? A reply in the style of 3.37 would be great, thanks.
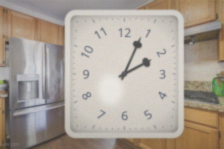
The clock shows 2.04
